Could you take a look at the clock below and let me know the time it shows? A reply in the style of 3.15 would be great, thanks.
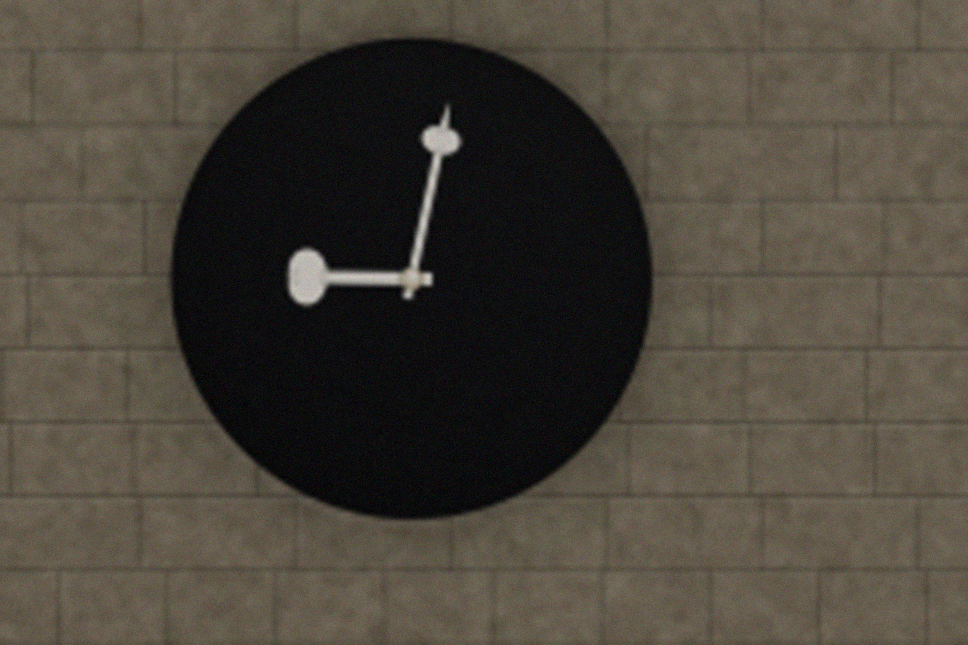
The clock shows 9.02
